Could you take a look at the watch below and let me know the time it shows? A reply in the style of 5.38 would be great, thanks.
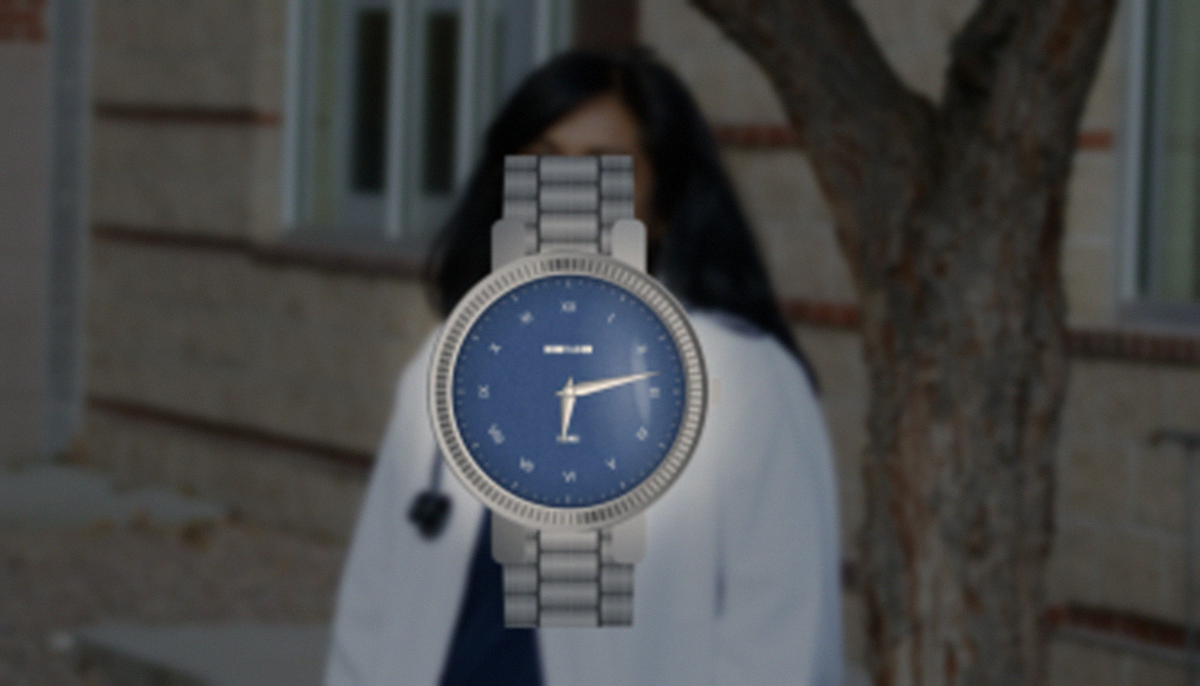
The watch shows 6.13
